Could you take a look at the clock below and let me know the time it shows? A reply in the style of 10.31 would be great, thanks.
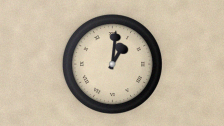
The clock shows 1.01
